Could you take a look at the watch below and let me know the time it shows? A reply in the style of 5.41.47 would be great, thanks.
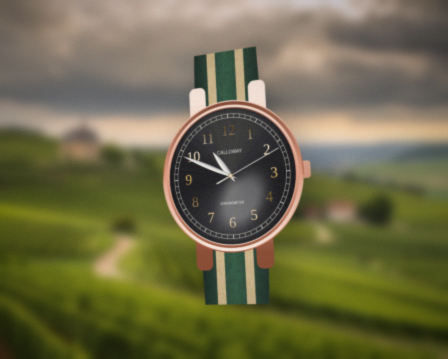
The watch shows 10.49.11
